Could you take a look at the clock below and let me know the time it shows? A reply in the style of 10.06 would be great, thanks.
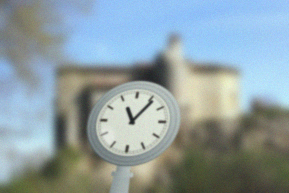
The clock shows 11.06
